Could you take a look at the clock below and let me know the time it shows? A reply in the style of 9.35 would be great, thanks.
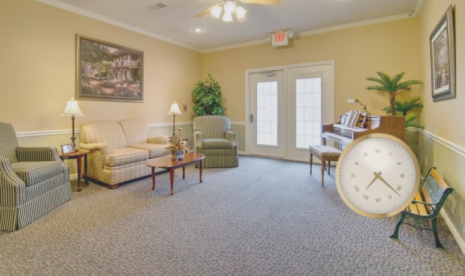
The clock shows 7.22
